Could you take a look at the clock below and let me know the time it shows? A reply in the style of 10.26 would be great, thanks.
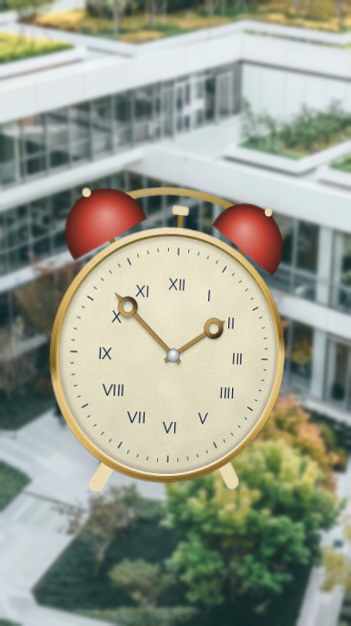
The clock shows 1.52
